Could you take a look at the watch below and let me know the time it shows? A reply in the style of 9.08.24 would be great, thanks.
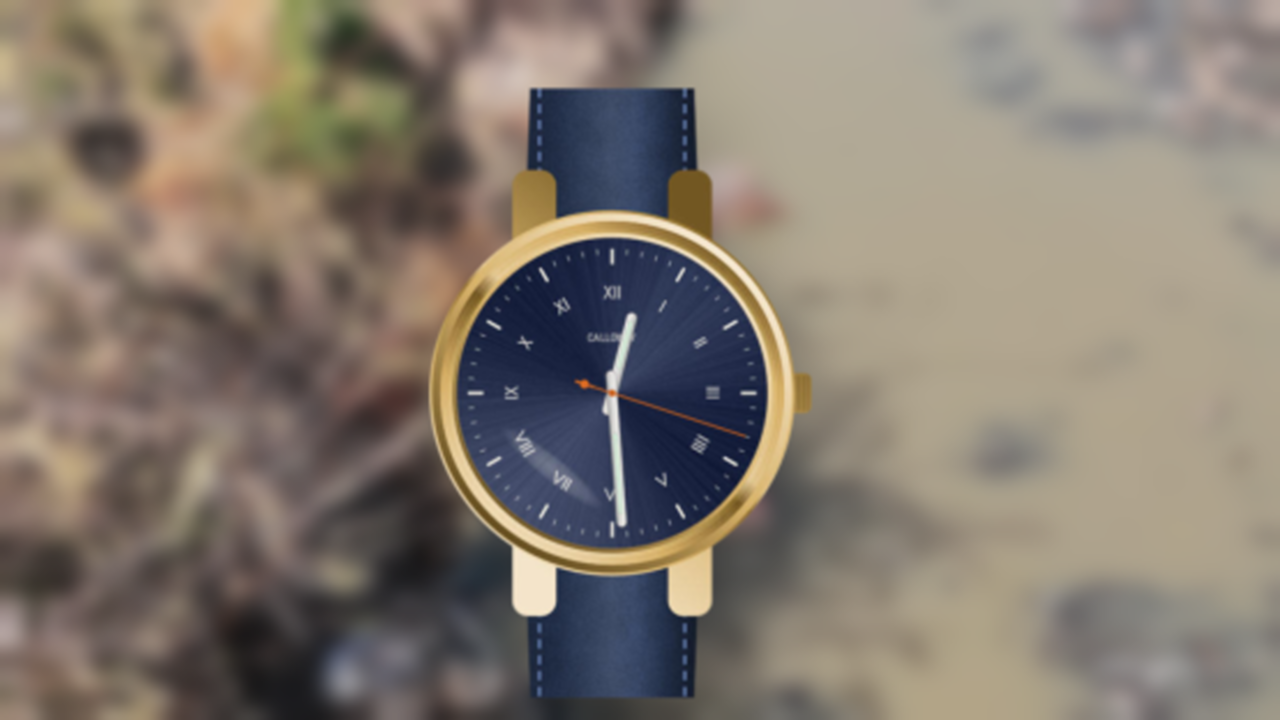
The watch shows 12.29.18
